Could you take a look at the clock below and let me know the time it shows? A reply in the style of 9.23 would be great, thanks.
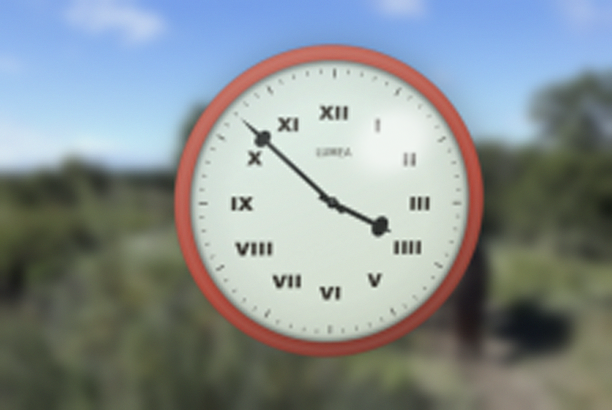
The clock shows 3.52
